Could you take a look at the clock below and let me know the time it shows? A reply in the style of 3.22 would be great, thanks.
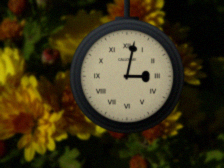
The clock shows 3.02
